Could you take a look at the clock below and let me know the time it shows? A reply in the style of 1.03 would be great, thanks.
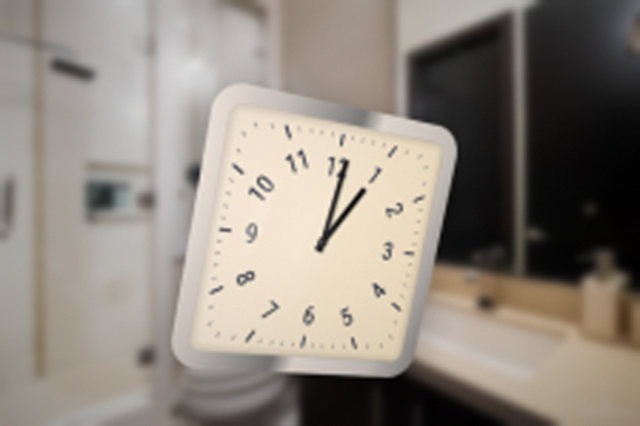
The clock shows 1.01
